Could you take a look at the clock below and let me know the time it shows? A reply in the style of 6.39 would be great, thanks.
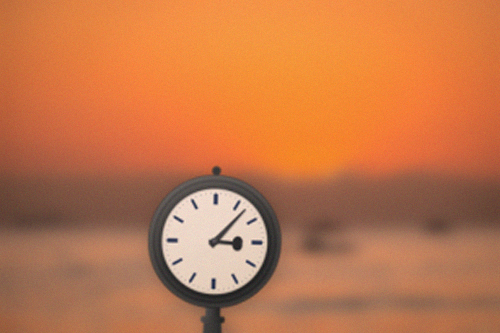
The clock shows 3.07
